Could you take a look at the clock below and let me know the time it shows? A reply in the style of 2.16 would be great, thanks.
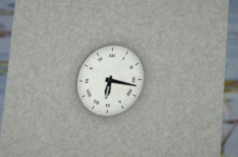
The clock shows 6.17
